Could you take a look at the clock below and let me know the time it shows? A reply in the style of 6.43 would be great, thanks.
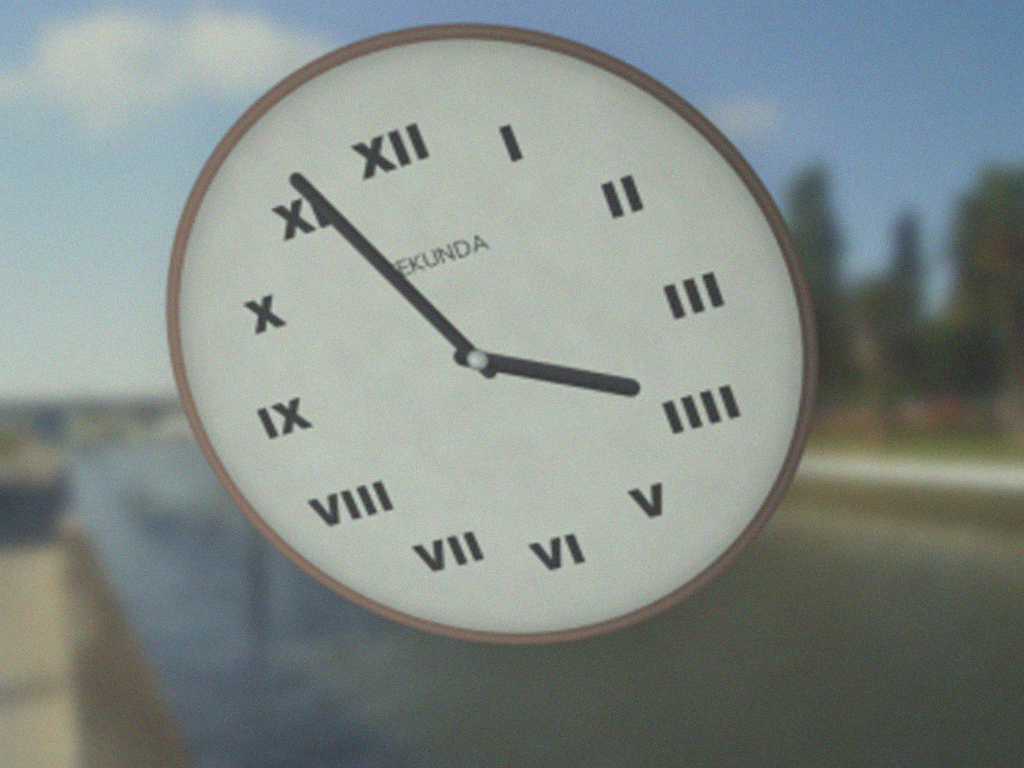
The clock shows 3.56
